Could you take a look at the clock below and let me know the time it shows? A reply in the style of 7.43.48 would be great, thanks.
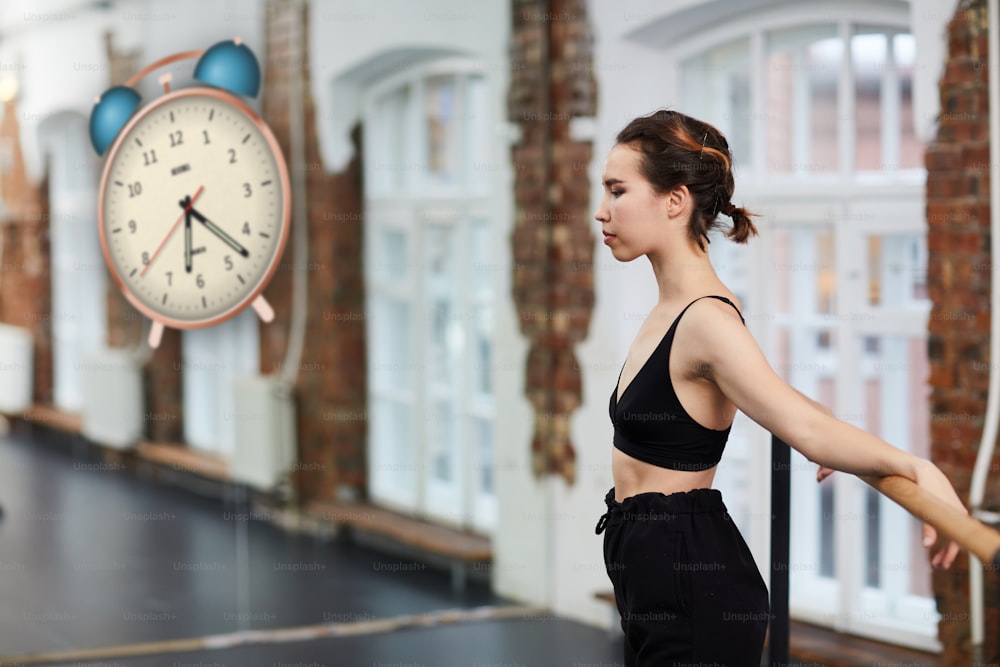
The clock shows 6.22.39
